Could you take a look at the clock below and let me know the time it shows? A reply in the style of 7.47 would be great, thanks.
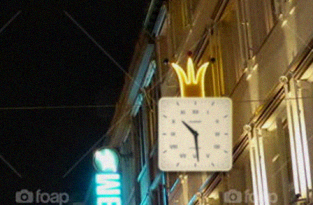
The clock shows 10.29
